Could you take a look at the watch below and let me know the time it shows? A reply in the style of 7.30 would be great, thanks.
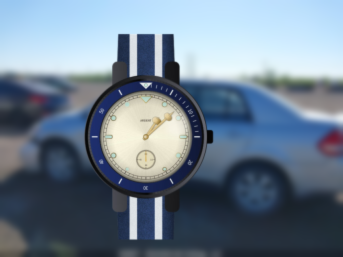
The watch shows 1.08
